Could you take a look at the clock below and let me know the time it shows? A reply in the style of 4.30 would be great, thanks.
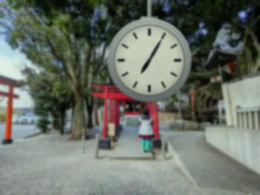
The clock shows 7.05
